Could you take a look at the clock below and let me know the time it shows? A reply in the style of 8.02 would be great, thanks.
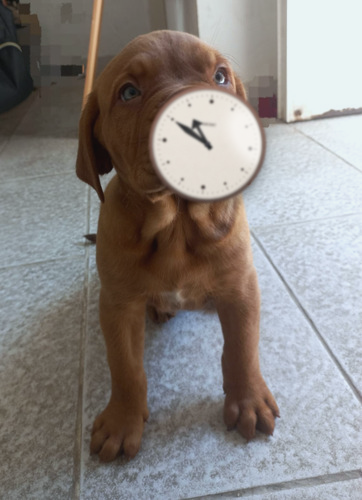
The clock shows 10.50
